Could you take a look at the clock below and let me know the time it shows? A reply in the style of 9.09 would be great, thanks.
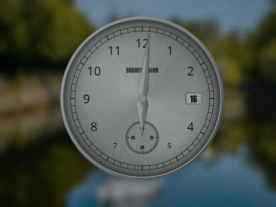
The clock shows 6.01
